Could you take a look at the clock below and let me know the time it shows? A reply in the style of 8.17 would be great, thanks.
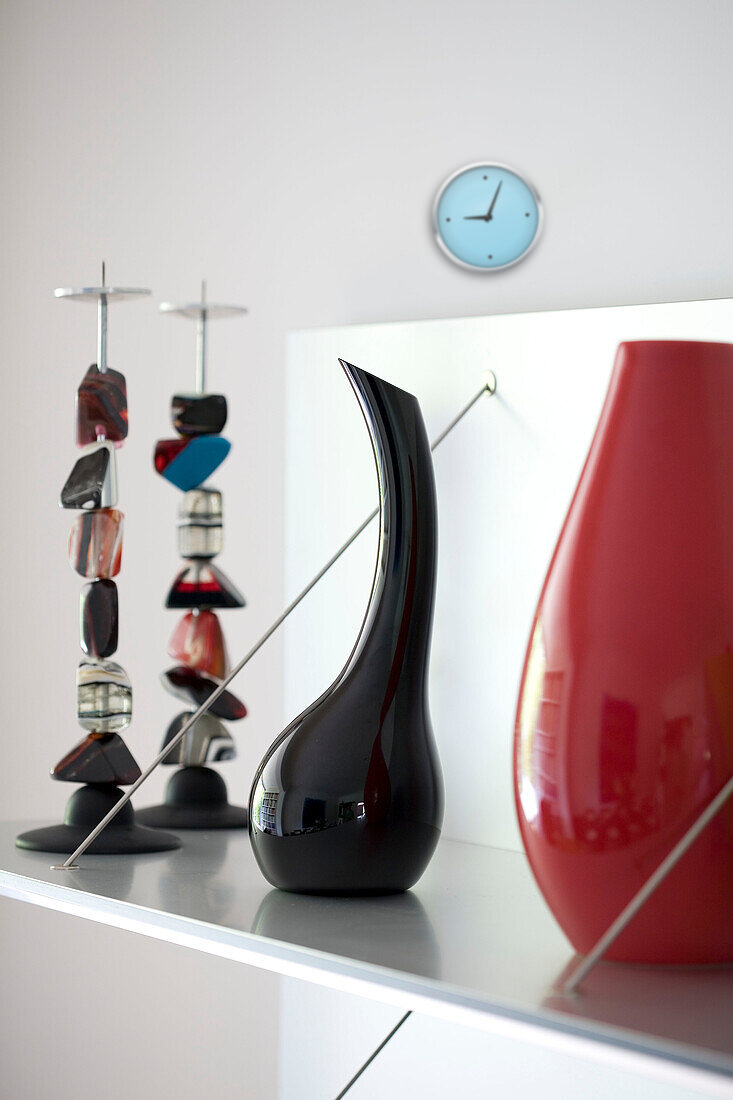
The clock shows 9.04
